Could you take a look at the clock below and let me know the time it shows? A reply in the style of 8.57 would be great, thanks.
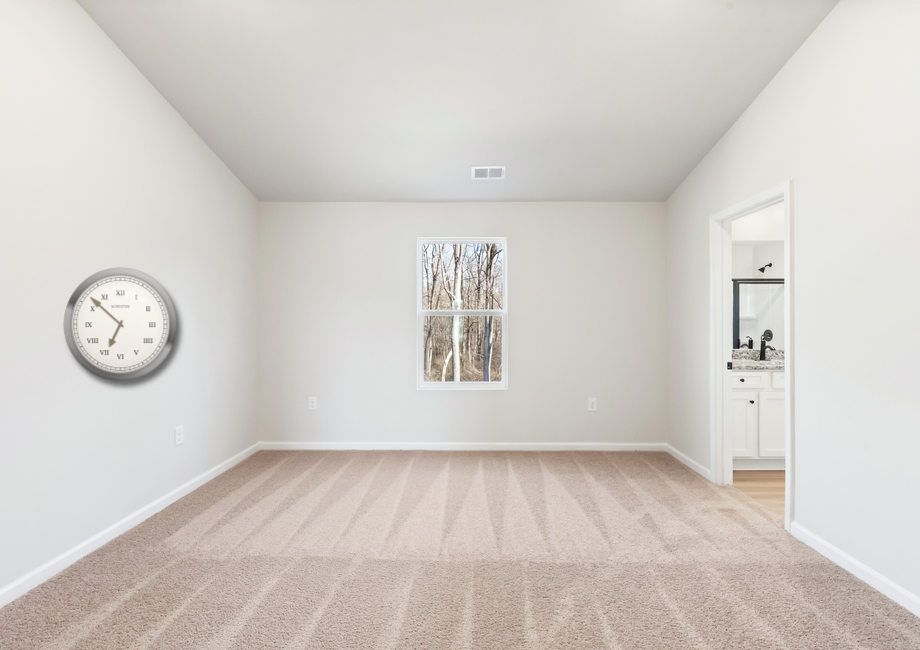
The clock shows 6.52
